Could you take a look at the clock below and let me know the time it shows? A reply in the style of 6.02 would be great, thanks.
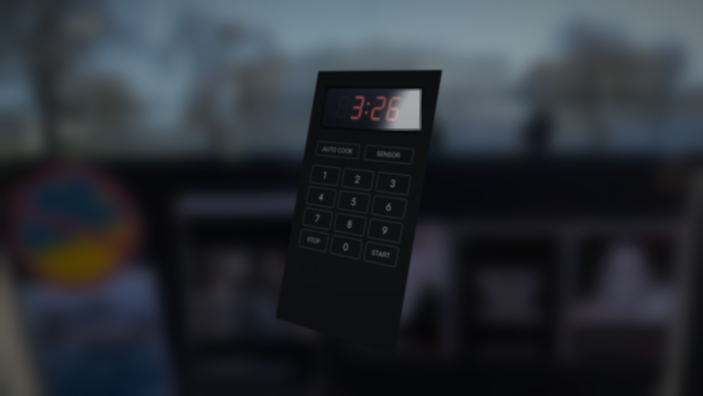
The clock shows 3.26
